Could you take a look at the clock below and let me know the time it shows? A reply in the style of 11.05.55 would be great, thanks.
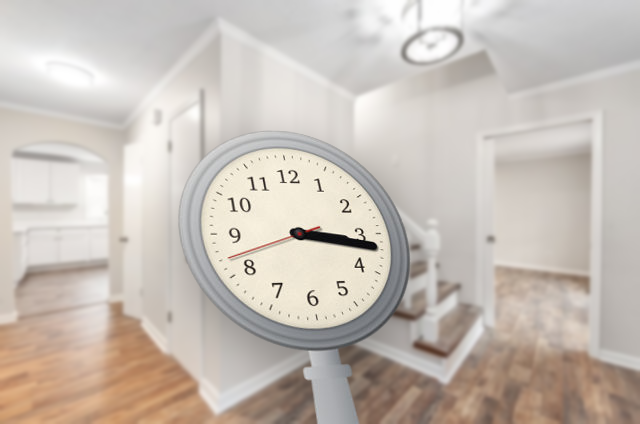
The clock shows 3.16.42
